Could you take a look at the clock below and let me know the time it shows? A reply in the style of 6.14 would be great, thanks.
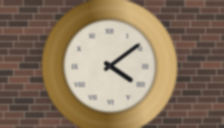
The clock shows 4.09
